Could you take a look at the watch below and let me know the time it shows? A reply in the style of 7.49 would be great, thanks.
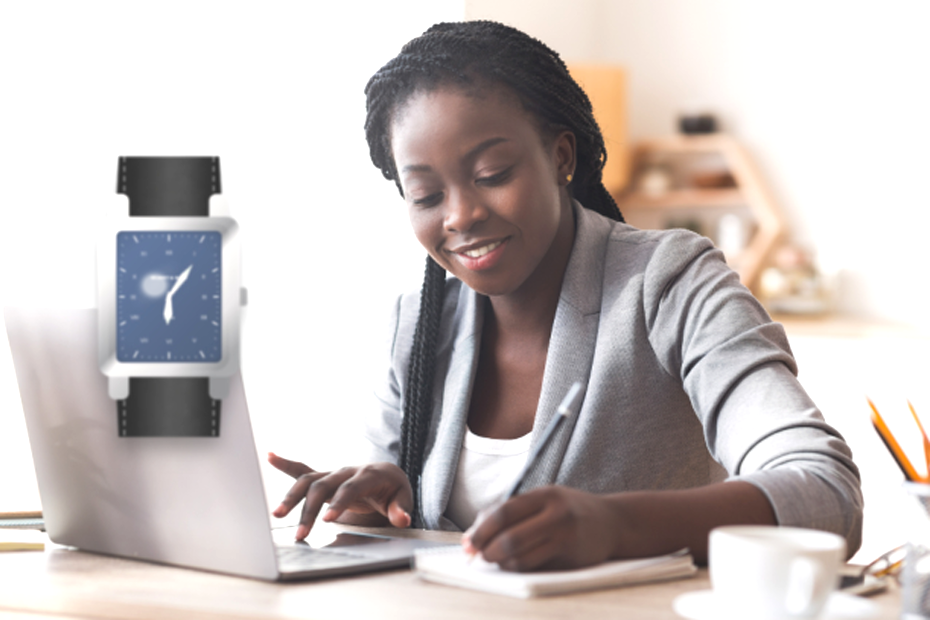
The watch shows 6.06
